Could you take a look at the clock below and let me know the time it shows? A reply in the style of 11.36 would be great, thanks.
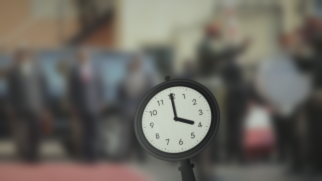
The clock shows 4.00
